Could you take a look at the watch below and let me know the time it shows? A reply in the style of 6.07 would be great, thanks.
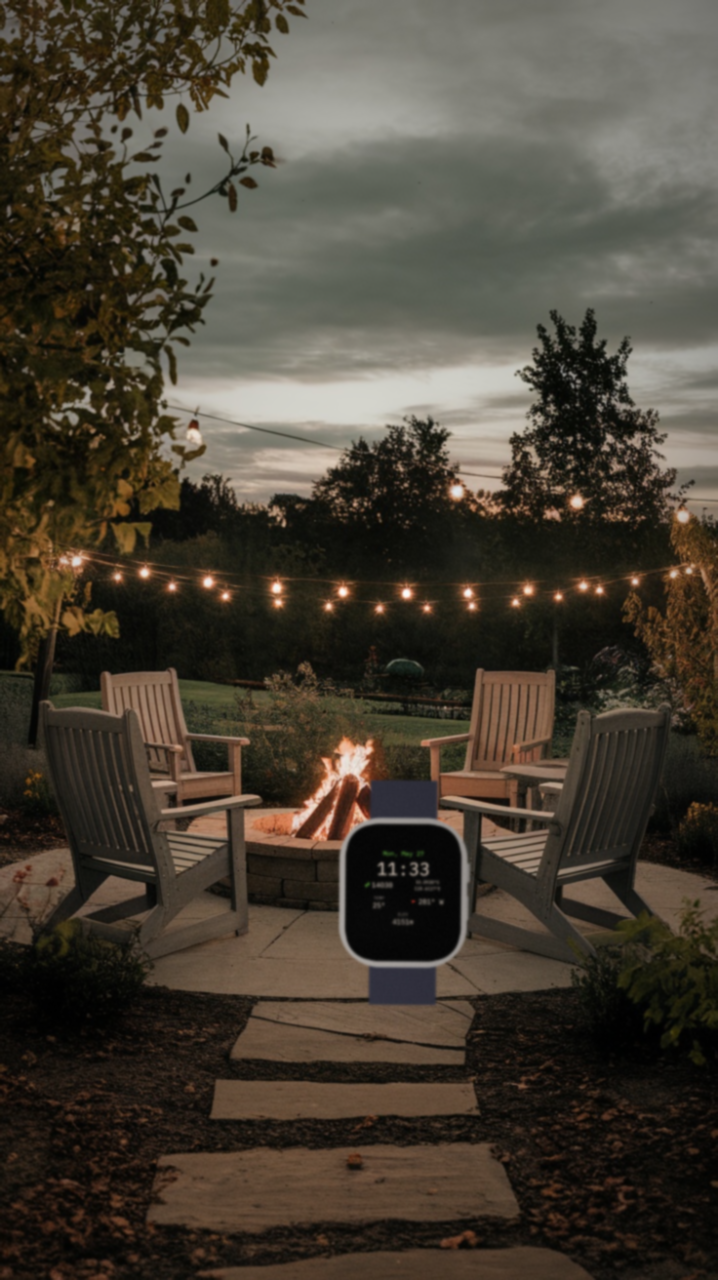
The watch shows 11.33
